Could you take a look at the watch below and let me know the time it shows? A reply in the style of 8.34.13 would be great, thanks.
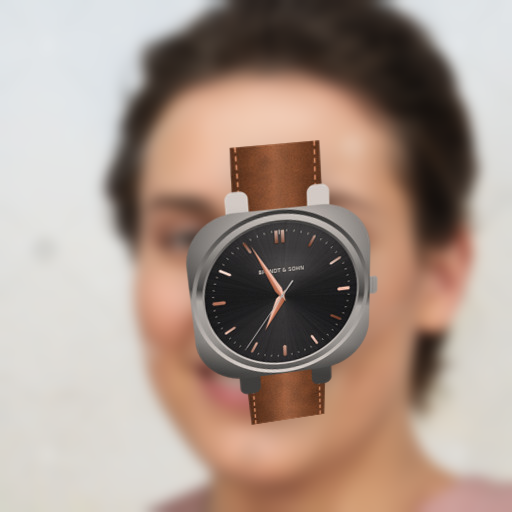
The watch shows 6.55.36
